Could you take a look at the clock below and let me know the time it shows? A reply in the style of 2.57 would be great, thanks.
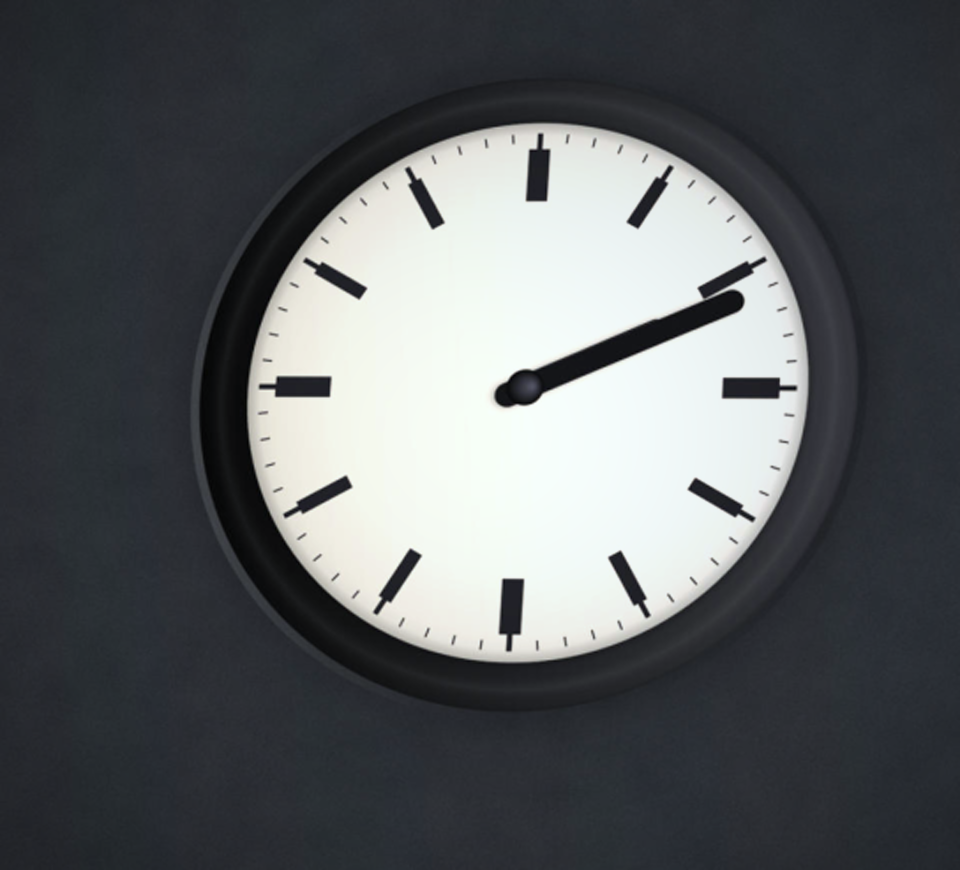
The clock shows 2.11
